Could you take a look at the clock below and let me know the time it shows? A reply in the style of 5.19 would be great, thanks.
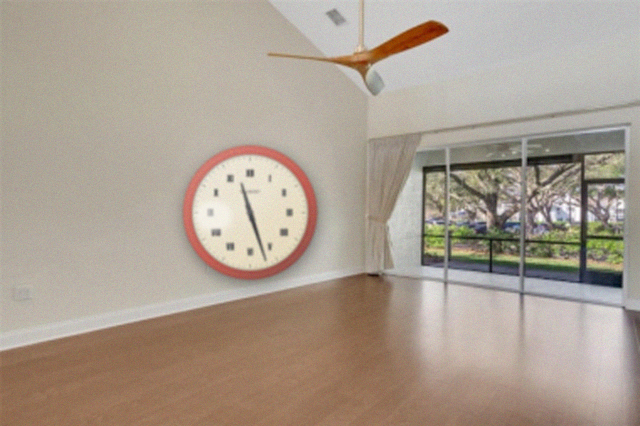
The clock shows 11.27
